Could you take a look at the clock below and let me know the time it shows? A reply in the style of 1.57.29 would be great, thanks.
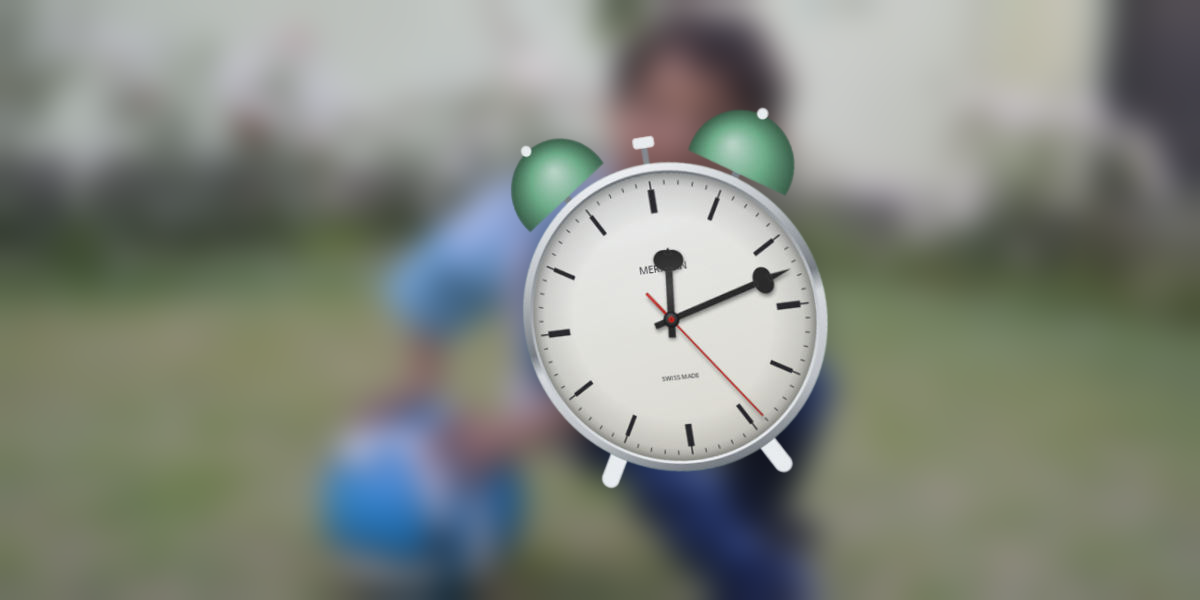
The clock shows 12.12.24
